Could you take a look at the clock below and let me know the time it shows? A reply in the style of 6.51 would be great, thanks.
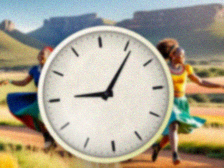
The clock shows 9.06
